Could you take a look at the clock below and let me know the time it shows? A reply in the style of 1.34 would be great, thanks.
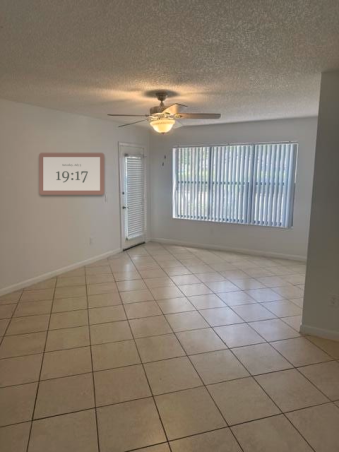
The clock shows 19.17
